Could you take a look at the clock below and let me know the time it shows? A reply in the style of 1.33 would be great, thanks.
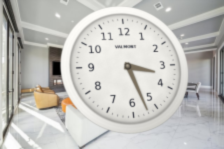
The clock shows 3.27
